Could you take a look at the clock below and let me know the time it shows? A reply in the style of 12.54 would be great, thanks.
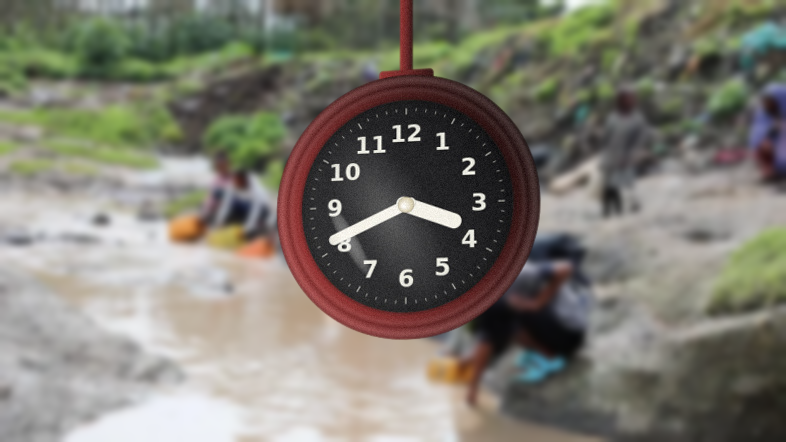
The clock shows 3.41
